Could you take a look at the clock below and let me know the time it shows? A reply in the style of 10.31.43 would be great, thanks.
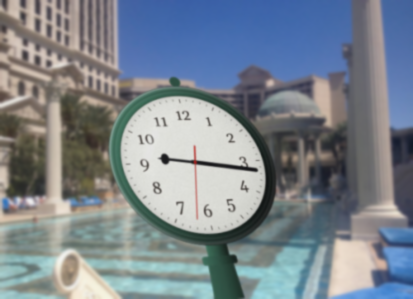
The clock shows 9.16.32
